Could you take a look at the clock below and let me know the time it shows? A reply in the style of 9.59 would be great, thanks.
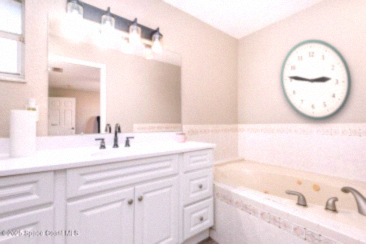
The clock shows 2.46
